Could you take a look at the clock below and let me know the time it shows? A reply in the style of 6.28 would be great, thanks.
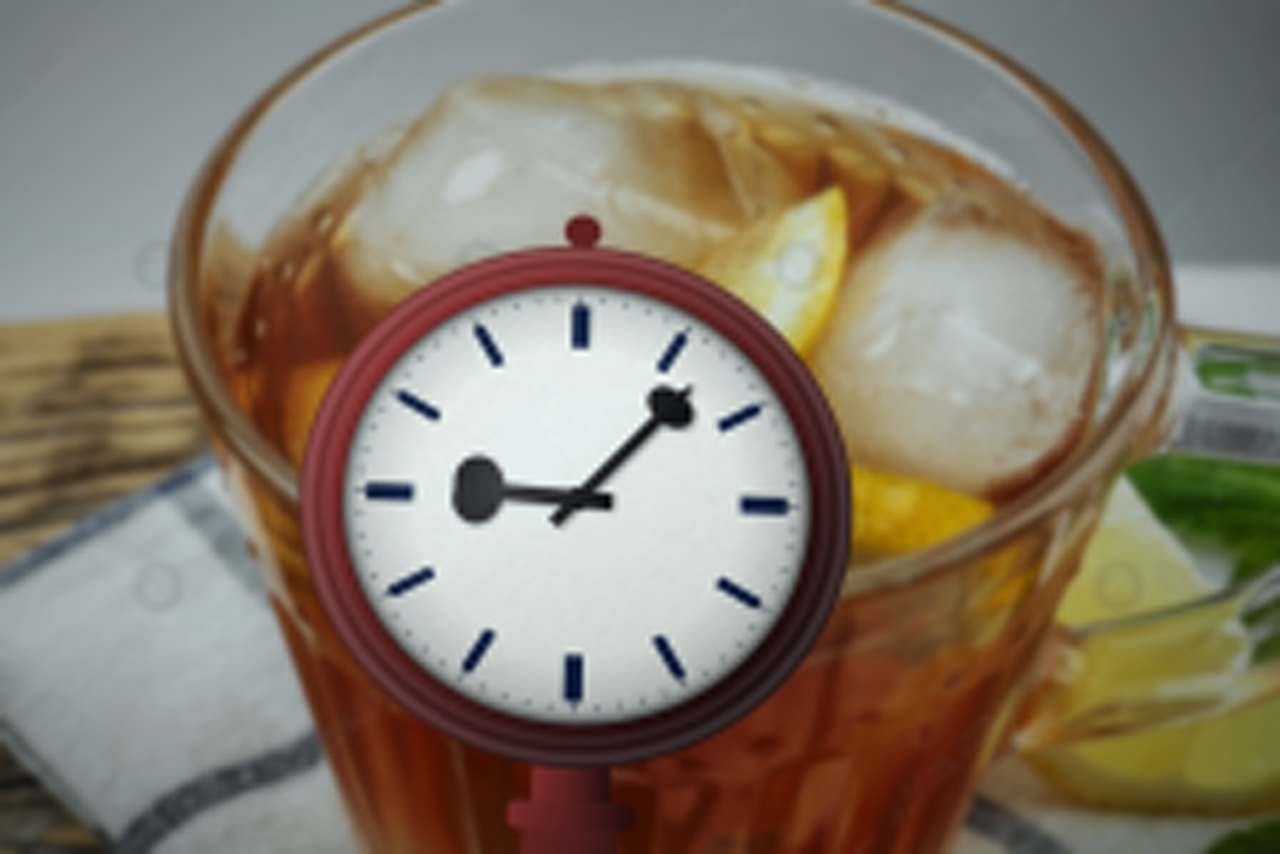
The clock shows 9.07
